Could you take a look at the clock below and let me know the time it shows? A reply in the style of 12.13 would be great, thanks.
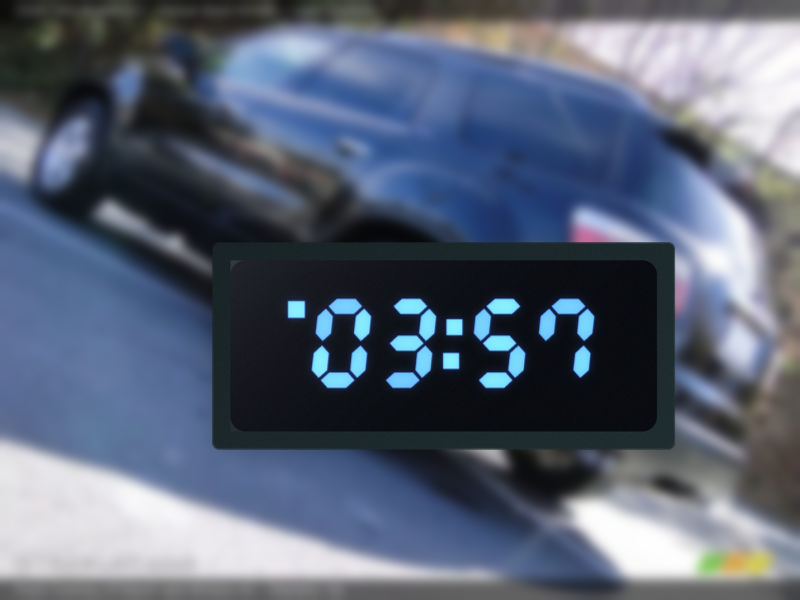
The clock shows 3.57
